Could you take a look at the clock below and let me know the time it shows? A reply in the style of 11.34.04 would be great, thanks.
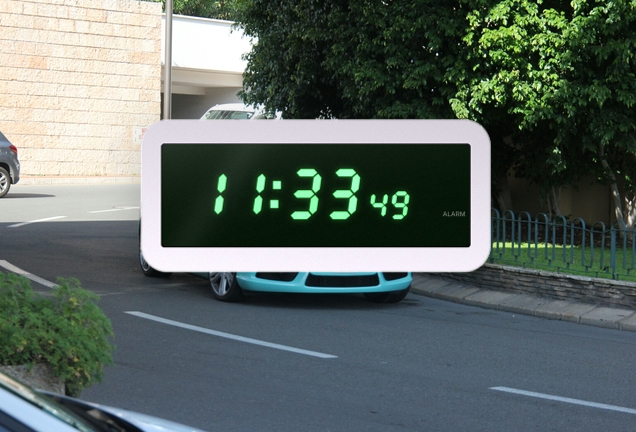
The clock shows 11.33.49
